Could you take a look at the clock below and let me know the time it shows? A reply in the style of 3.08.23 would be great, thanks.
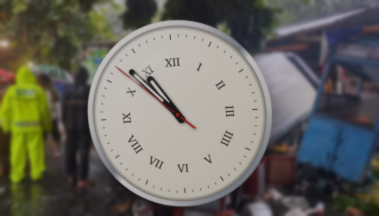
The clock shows 10.52.52
